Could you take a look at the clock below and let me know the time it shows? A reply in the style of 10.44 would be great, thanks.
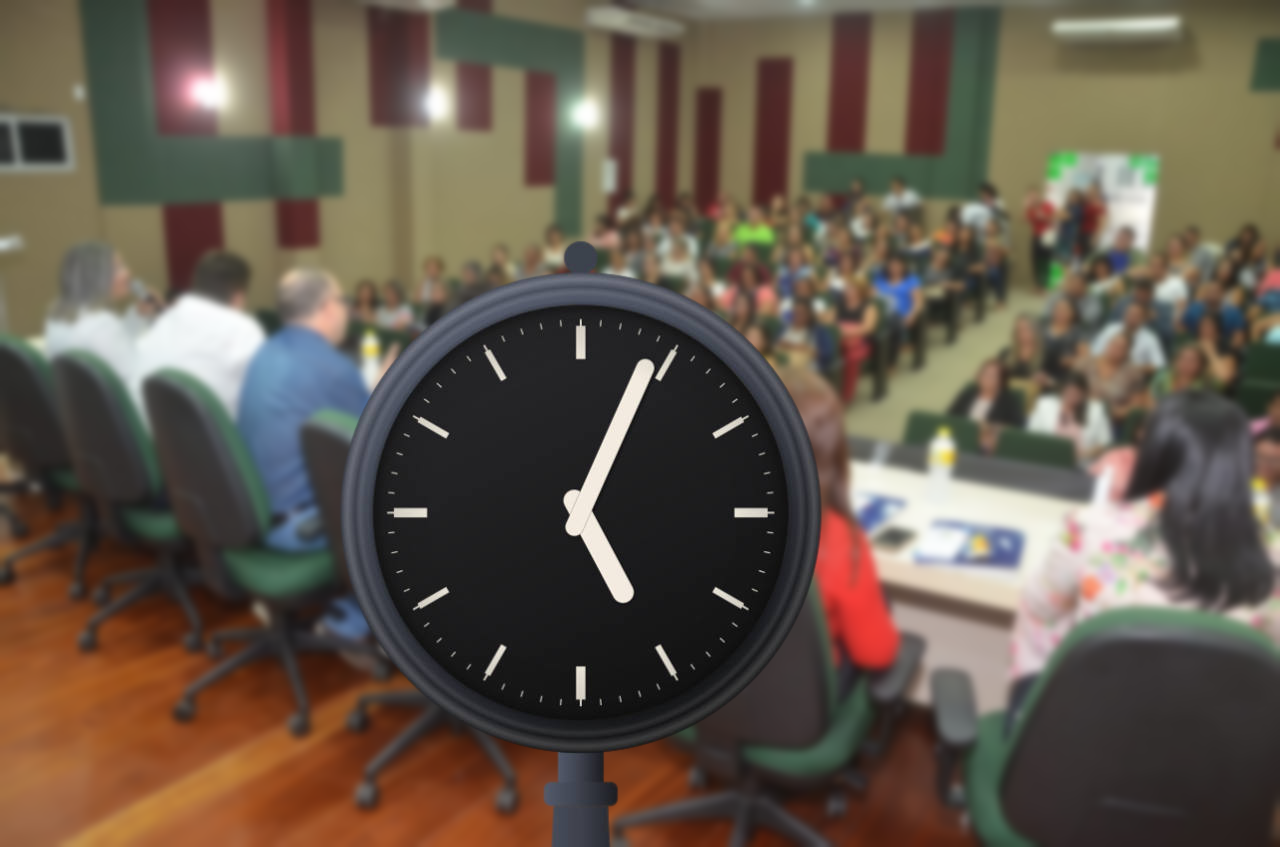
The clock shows 5.04
